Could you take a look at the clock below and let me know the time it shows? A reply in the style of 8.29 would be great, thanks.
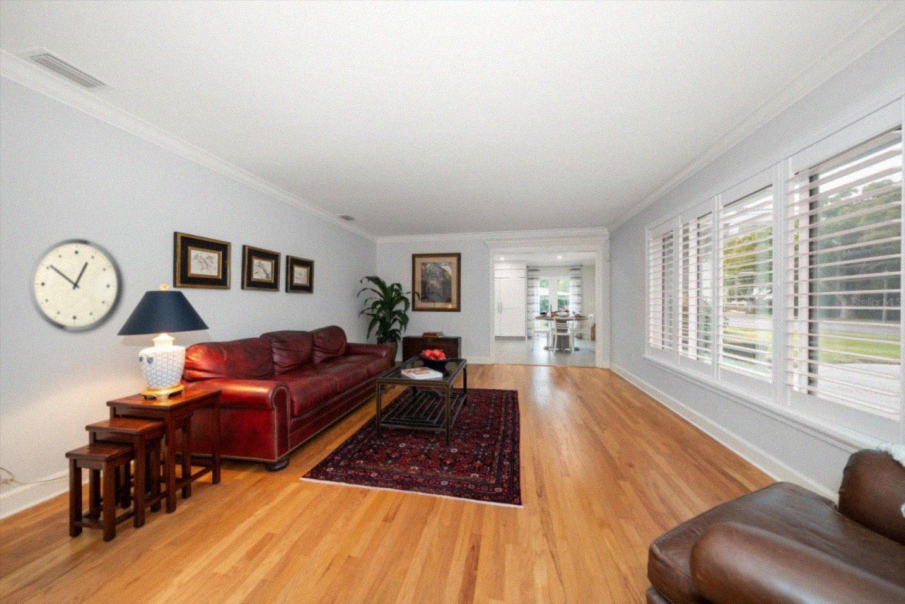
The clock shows 12.51
